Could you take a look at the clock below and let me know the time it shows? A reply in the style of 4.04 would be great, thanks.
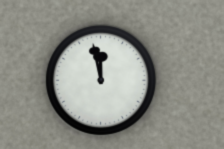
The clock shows 11.58
